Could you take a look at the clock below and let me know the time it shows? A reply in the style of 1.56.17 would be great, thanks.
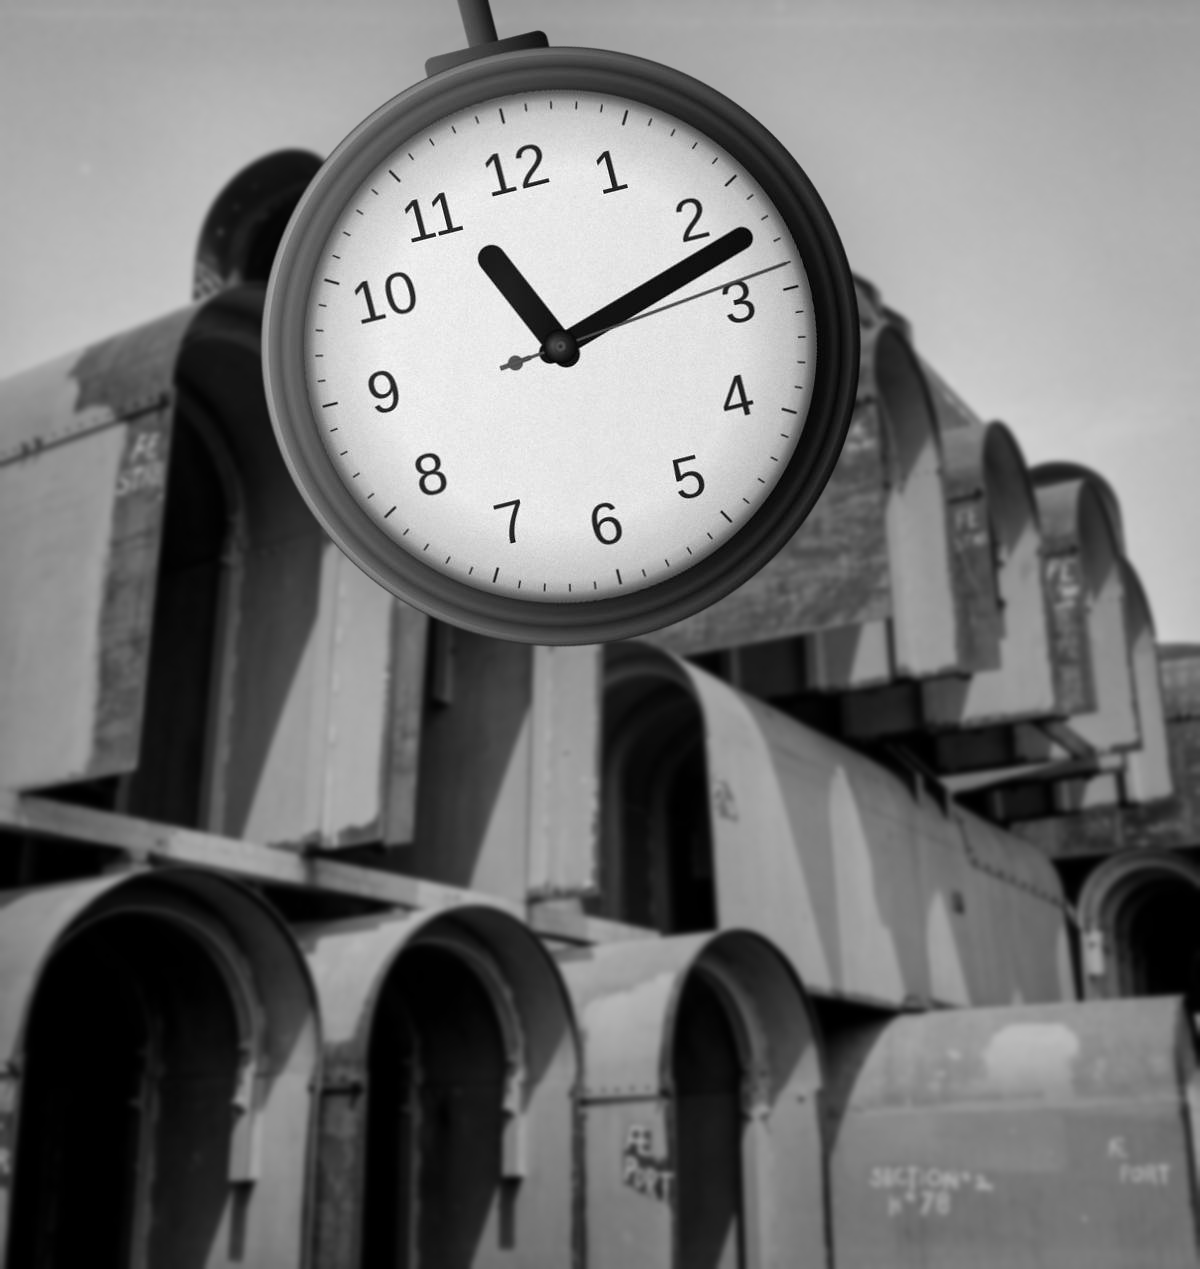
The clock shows 11.12.14
